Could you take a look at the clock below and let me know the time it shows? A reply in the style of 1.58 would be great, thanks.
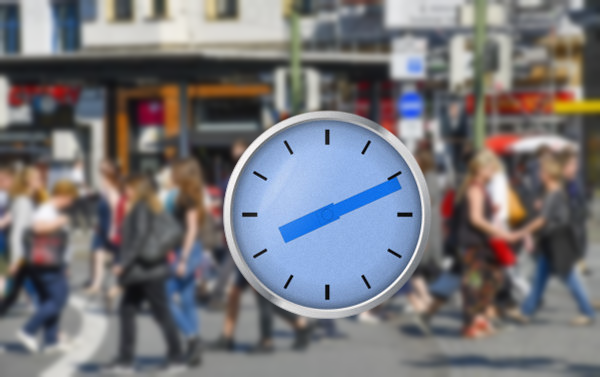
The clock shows 8.11
